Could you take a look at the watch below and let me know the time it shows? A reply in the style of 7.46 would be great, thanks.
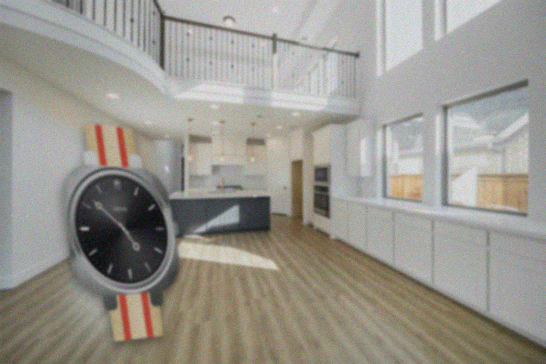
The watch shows 4.52
